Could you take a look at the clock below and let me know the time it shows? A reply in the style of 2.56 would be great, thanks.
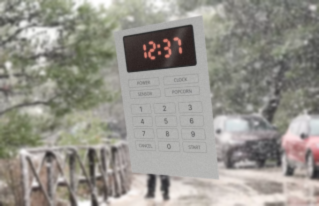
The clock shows 12.37
